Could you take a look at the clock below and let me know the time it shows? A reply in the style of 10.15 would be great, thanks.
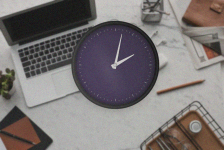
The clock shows 2.02
